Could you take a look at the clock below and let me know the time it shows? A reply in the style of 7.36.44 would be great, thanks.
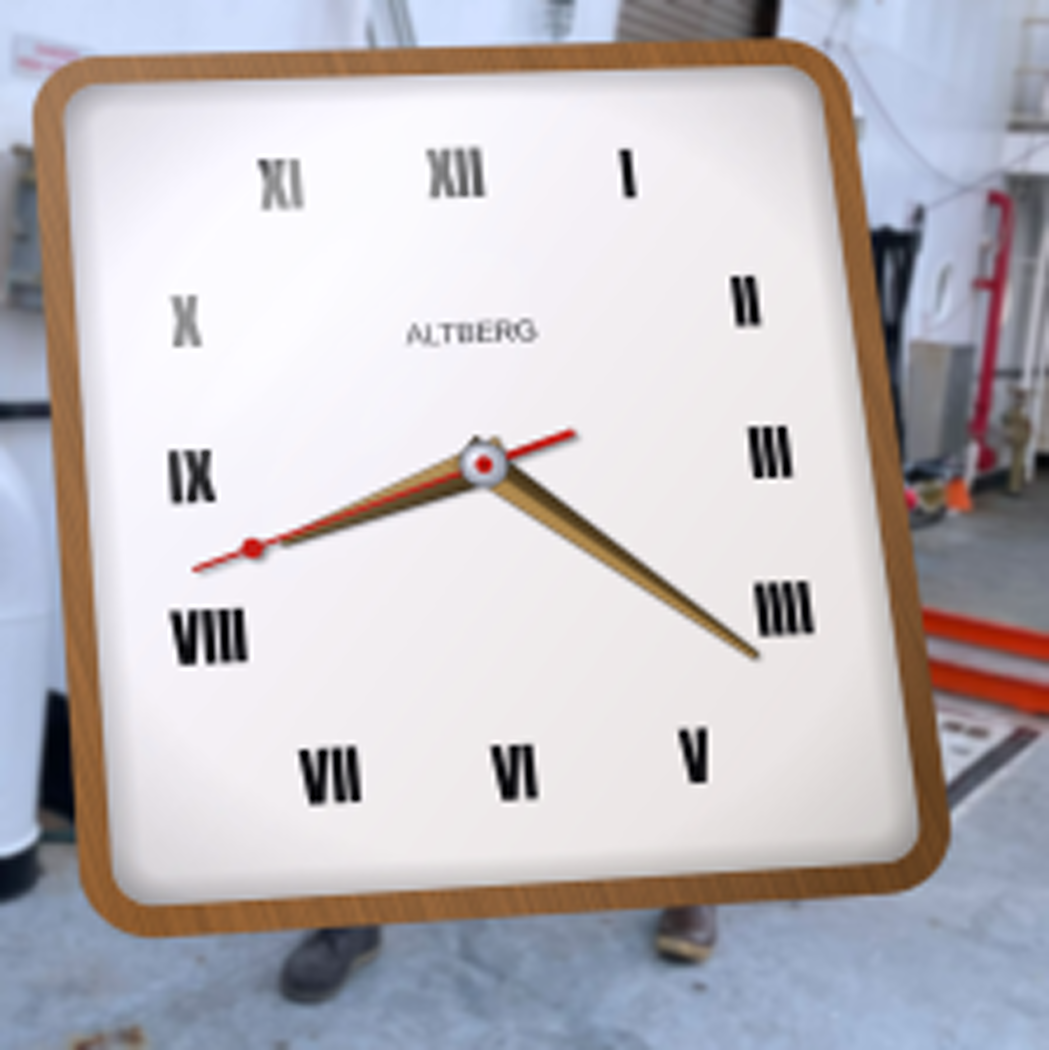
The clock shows 8.21.42
